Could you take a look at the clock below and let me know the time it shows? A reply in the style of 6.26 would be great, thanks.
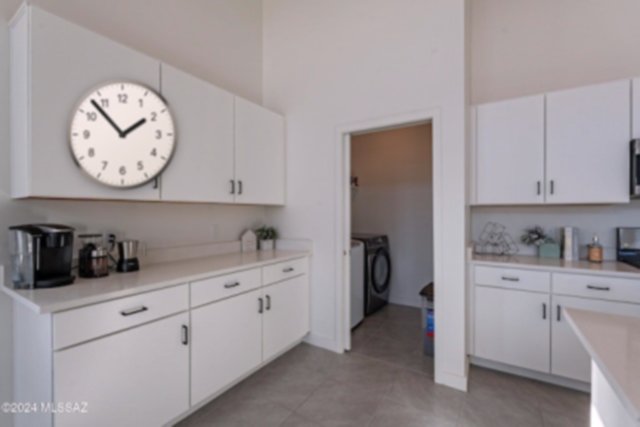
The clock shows 1.53
